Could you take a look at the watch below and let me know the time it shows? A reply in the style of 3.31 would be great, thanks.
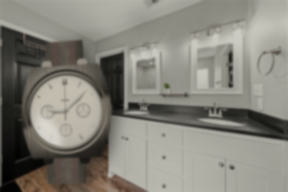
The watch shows 9.08
